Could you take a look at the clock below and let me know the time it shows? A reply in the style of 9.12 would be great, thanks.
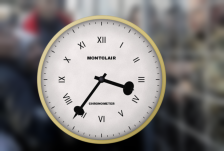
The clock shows 3.36
